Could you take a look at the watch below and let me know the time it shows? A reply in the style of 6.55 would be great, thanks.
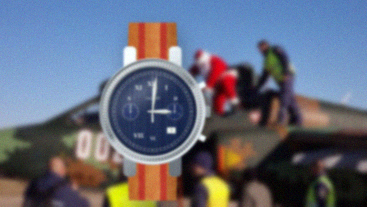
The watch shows 3.01
